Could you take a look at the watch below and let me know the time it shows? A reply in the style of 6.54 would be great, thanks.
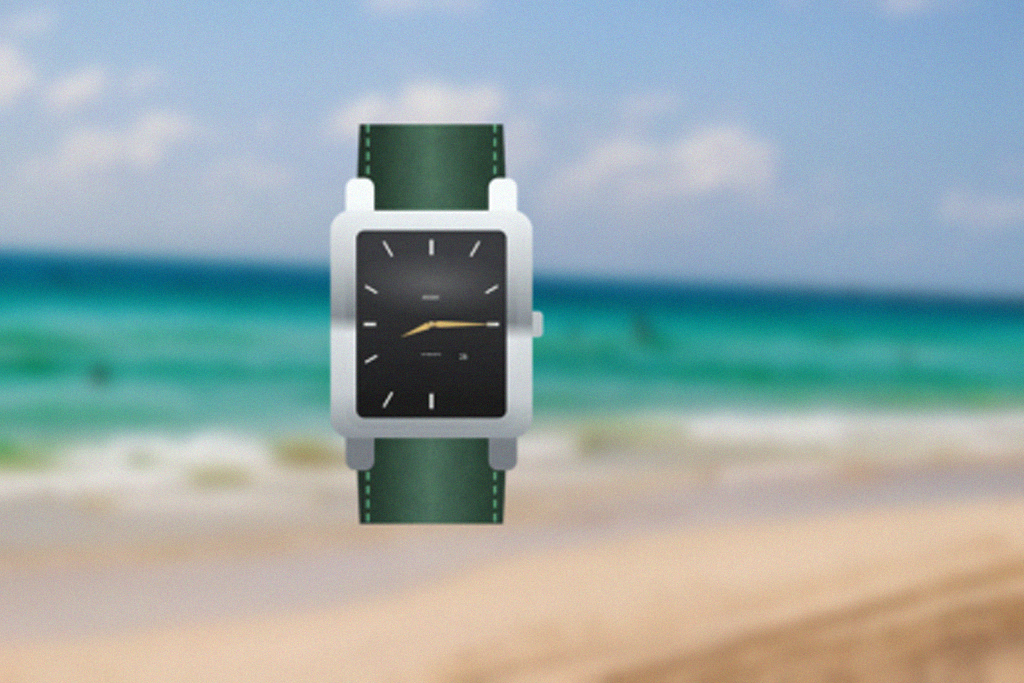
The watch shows 8.15
